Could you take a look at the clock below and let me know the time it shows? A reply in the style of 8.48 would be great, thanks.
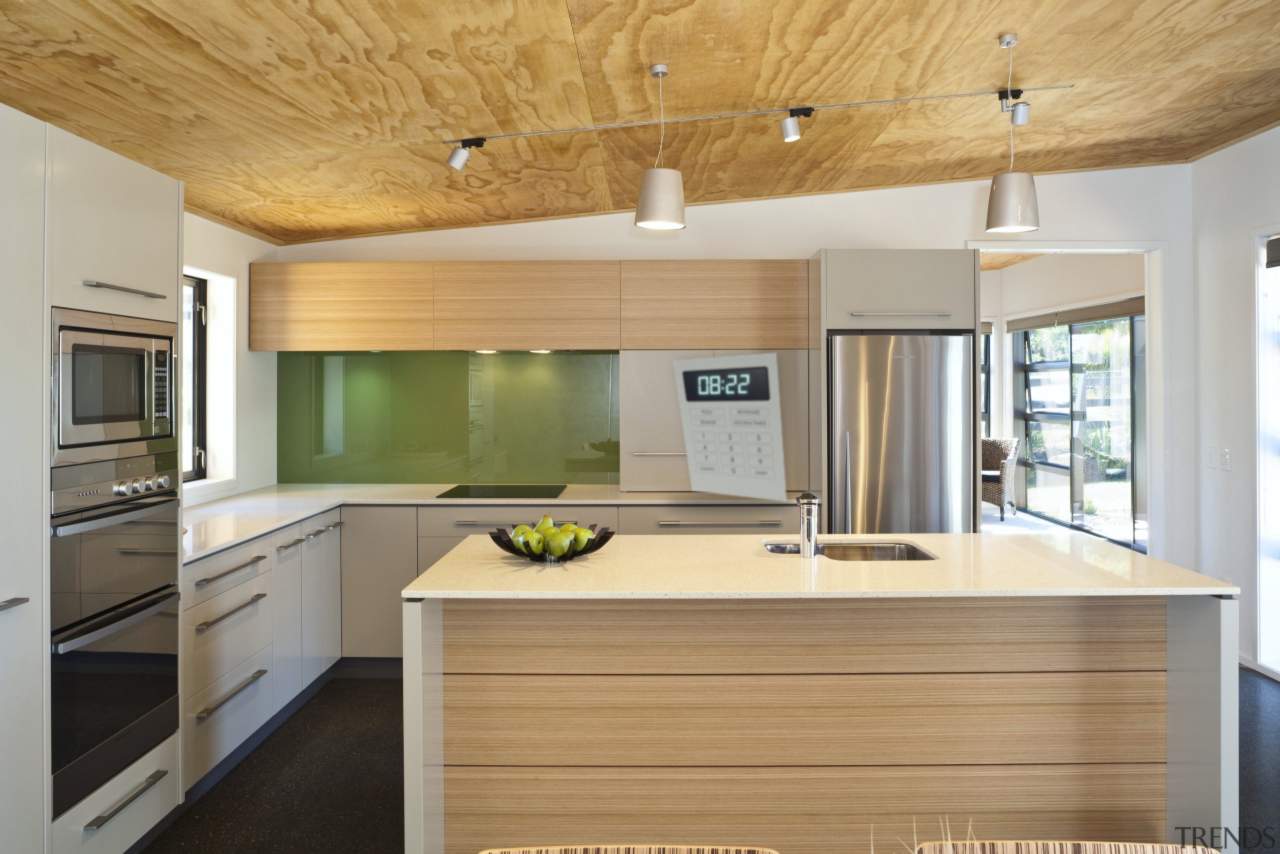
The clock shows 8.22
